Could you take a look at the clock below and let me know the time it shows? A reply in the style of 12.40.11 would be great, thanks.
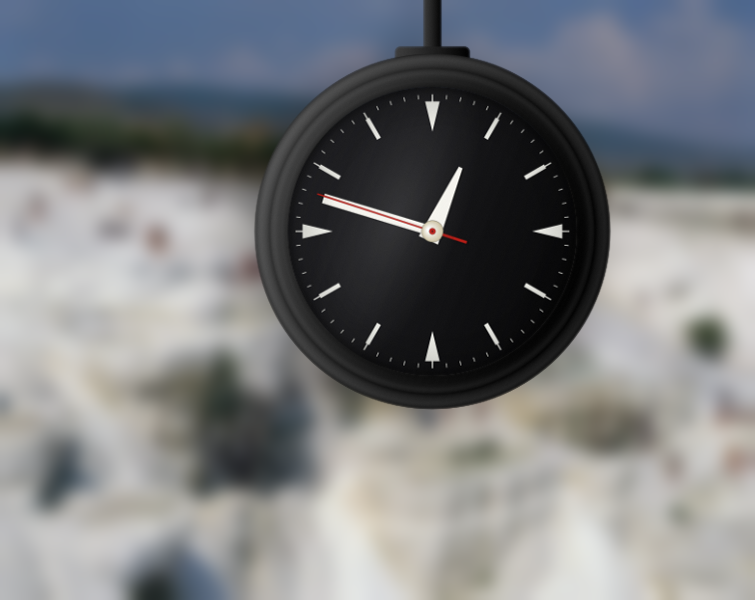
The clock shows 12.47.48
